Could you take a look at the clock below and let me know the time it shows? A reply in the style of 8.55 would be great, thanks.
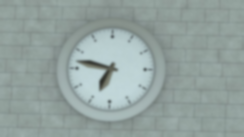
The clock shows 6.47
